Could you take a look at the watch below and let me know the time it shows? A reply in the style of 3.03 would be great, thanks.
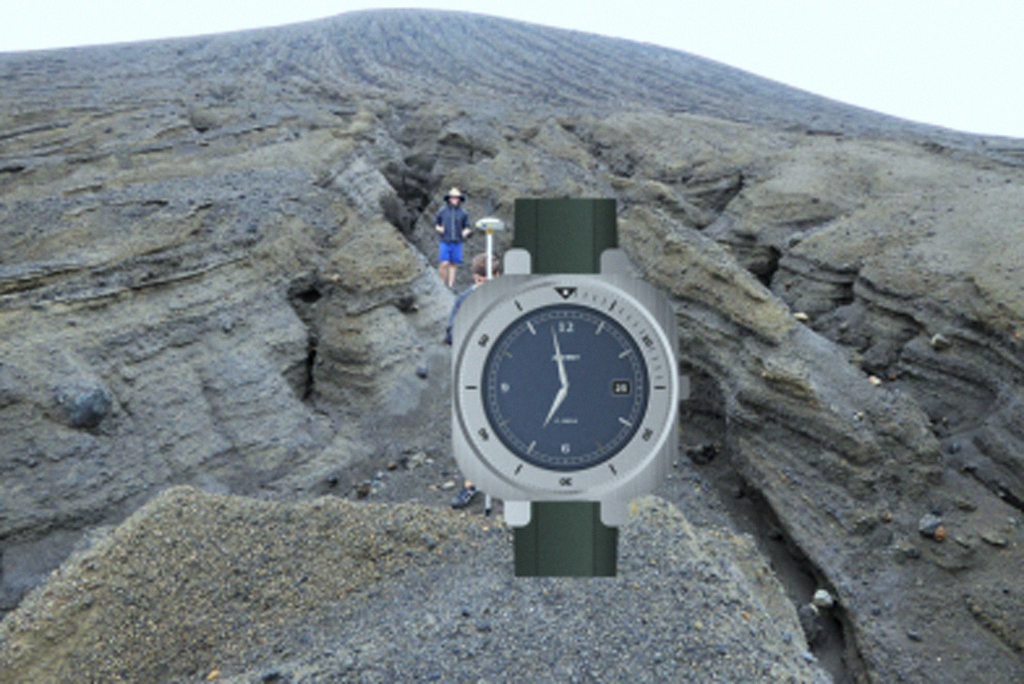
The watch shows 6.58
